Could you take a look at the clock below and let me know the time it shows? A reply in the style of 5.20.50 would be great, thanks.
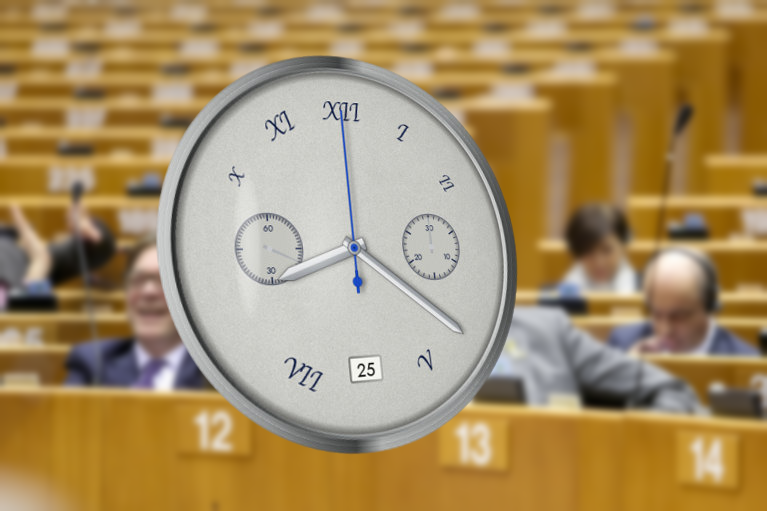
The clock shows 8.21.19
